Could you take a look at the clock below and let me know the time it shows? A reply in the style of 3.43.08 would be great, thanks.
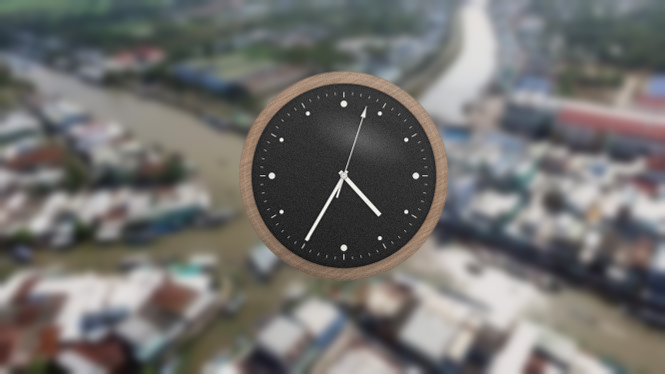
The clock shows 4.35.03
